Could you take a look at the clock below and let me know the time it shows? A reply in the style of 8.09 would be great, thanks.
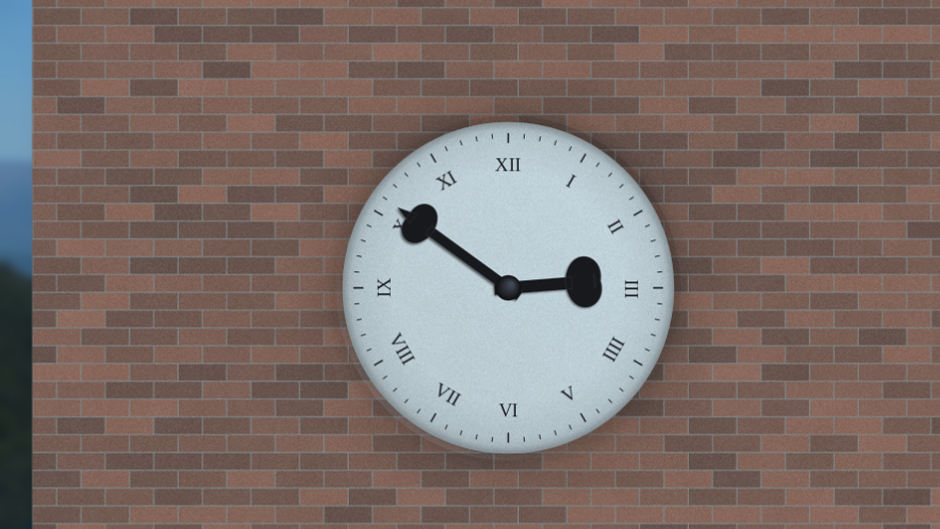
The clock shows 2.51
